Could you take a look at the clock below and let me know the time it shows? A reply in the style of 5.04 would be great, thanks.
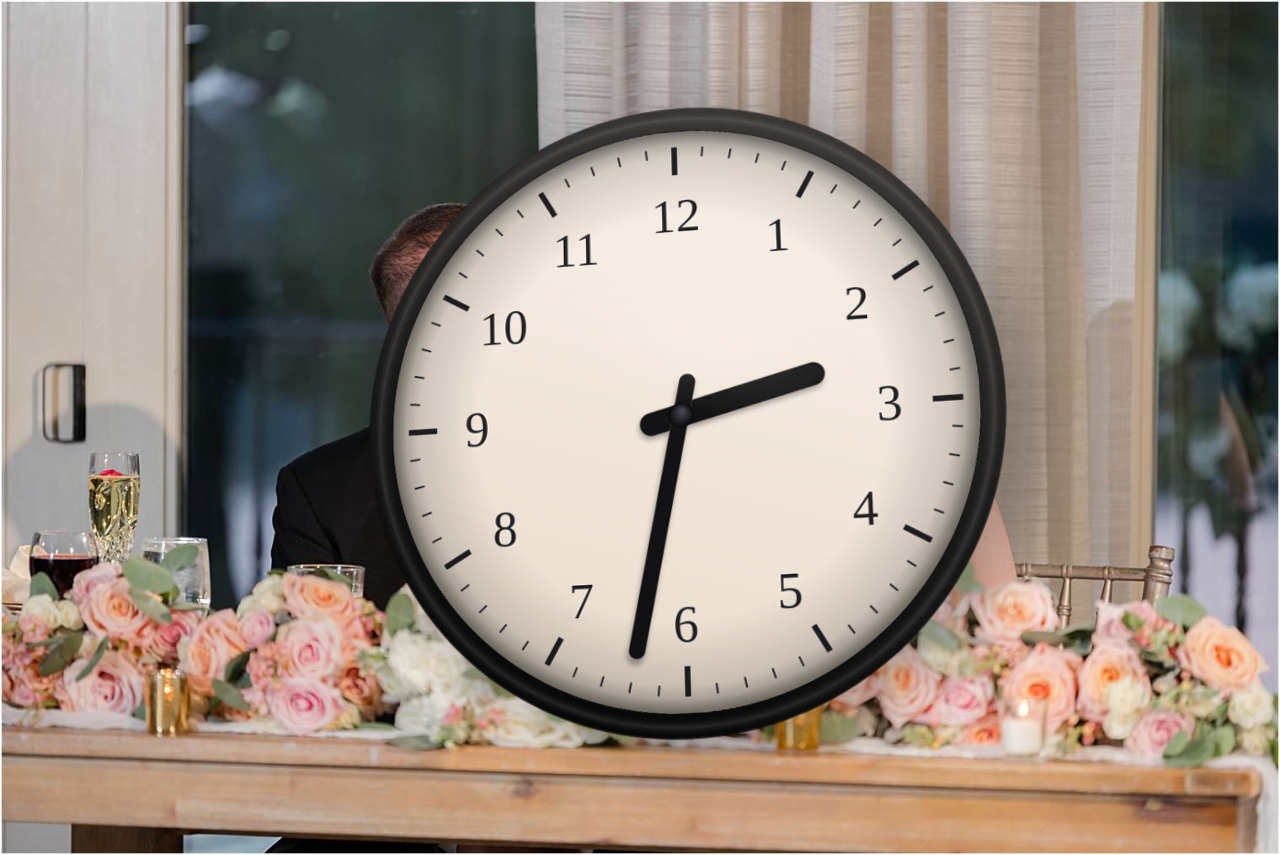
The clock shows 2.32
